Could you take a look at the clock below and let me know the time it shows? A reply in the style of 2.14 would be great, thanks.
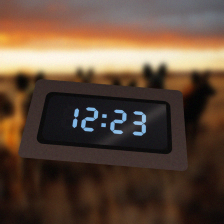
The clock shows 12.23
